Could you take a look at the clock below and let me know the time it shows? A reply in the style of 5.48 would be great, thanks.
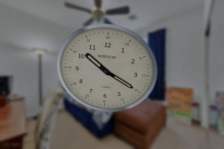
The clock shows 10.20
